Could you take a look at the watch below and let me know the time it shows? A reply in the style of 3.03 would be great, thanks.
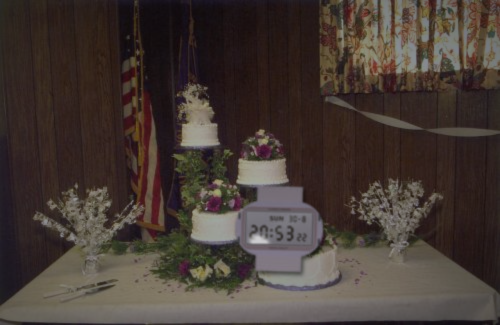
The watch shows 20.53
